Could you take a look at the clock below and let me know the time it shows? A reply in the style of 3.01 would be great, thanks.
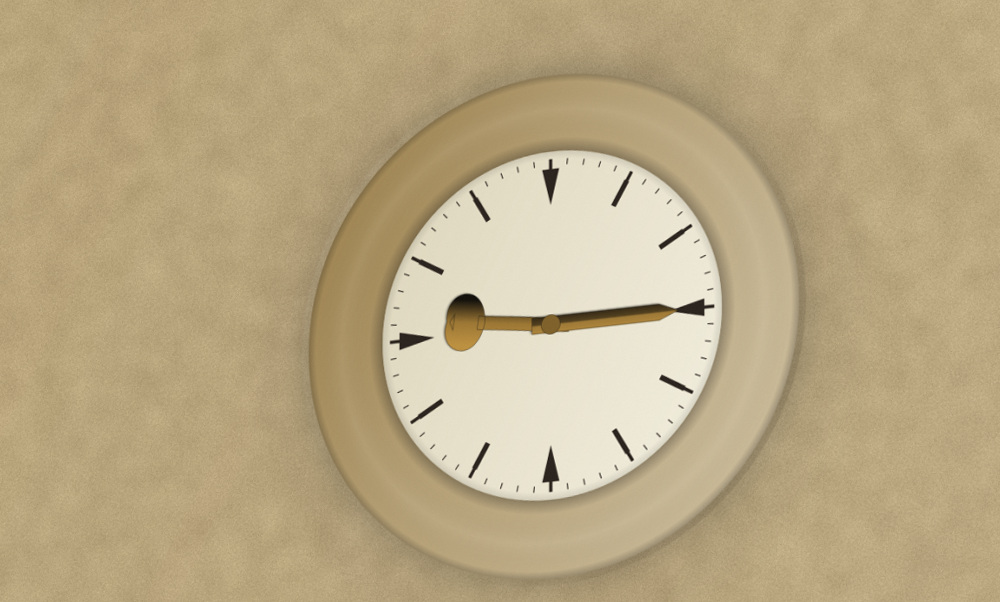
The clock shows 9.15
